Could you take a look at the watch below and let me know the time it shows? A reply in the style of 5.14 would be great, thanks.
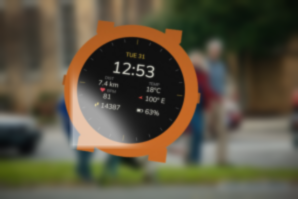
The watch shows 12.53
